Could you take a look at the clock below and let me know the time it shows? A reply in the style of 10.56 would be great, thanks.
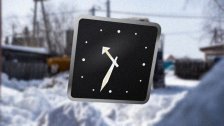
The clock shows 10.33
